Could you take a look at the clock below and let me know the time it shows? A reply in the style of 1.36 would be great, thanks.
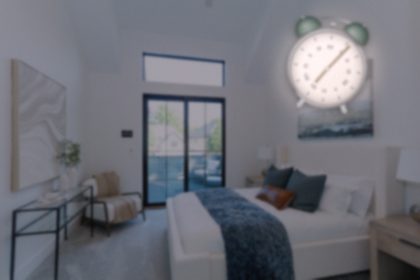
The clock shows 7.06
